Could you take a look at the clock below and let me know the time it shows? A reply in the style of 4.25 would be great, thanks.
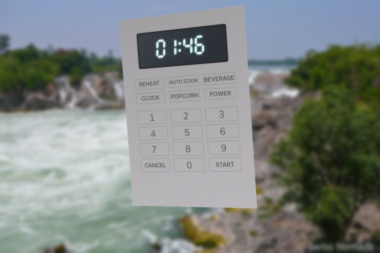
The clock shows 1.46
